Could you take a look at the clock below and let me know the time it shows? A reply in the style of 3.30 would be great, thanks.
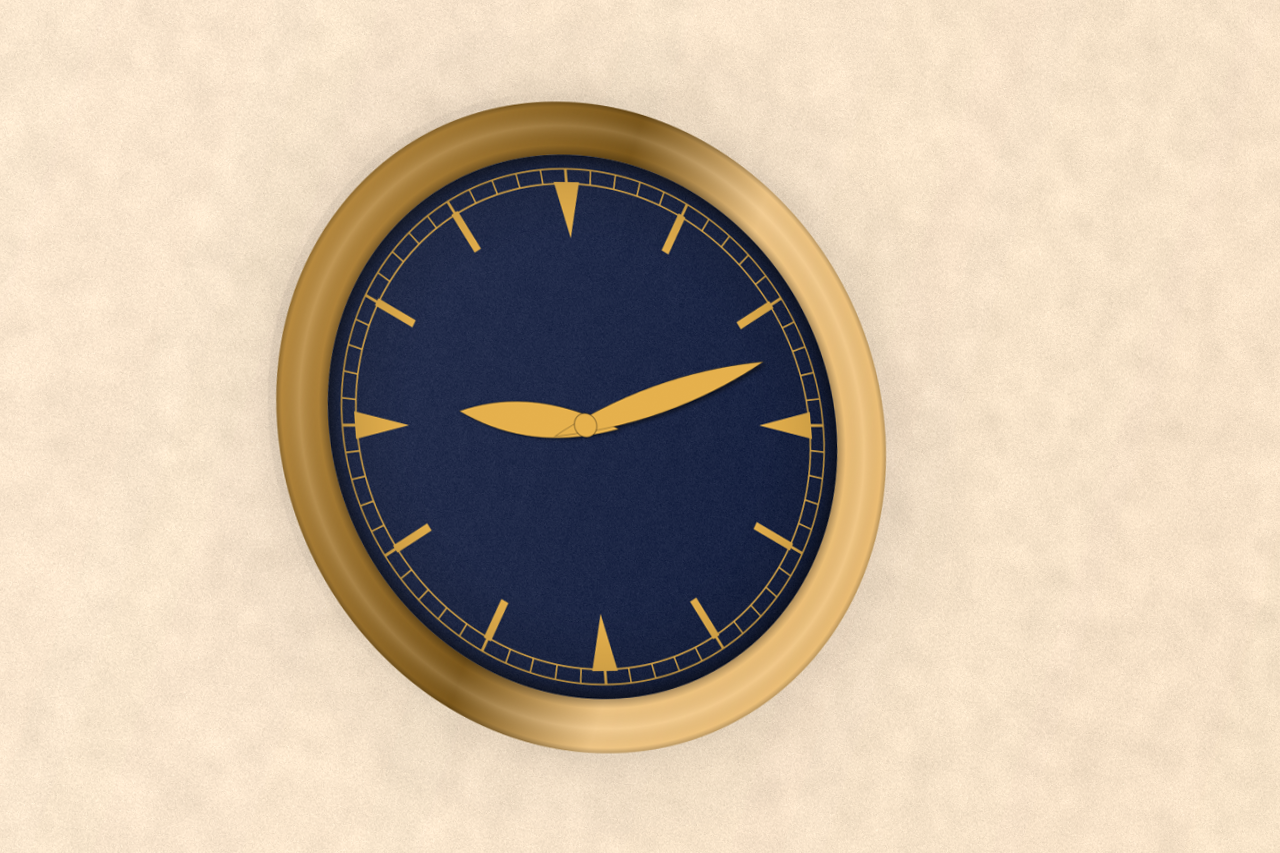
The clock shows 9.12
